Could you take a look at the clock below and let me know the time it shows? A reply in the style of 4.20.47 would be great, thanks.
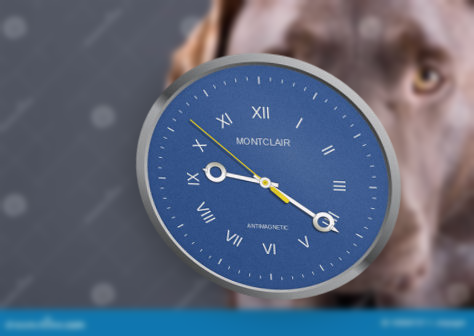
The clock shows 9.20.52
